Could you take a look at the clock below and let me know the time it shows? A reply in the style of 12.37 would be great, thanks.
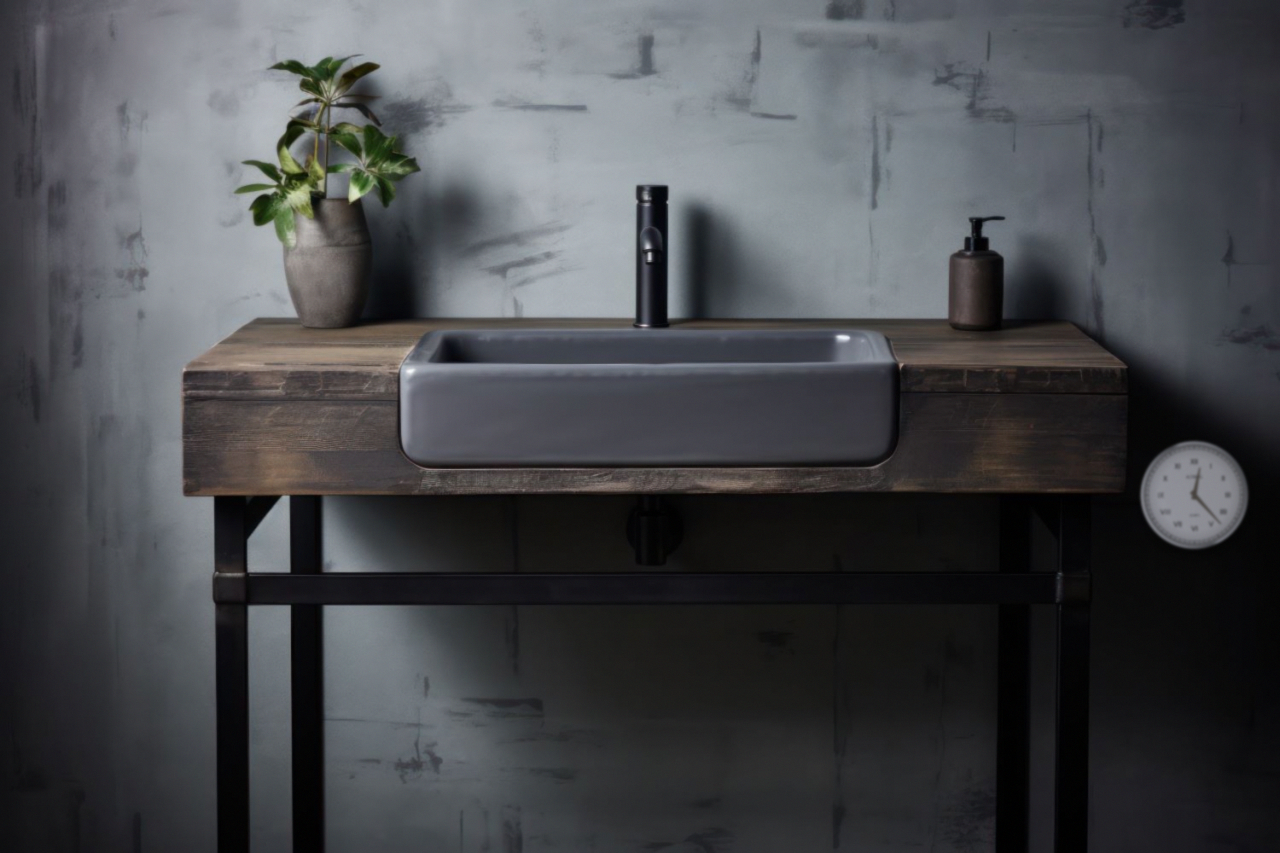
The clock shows 12.23
